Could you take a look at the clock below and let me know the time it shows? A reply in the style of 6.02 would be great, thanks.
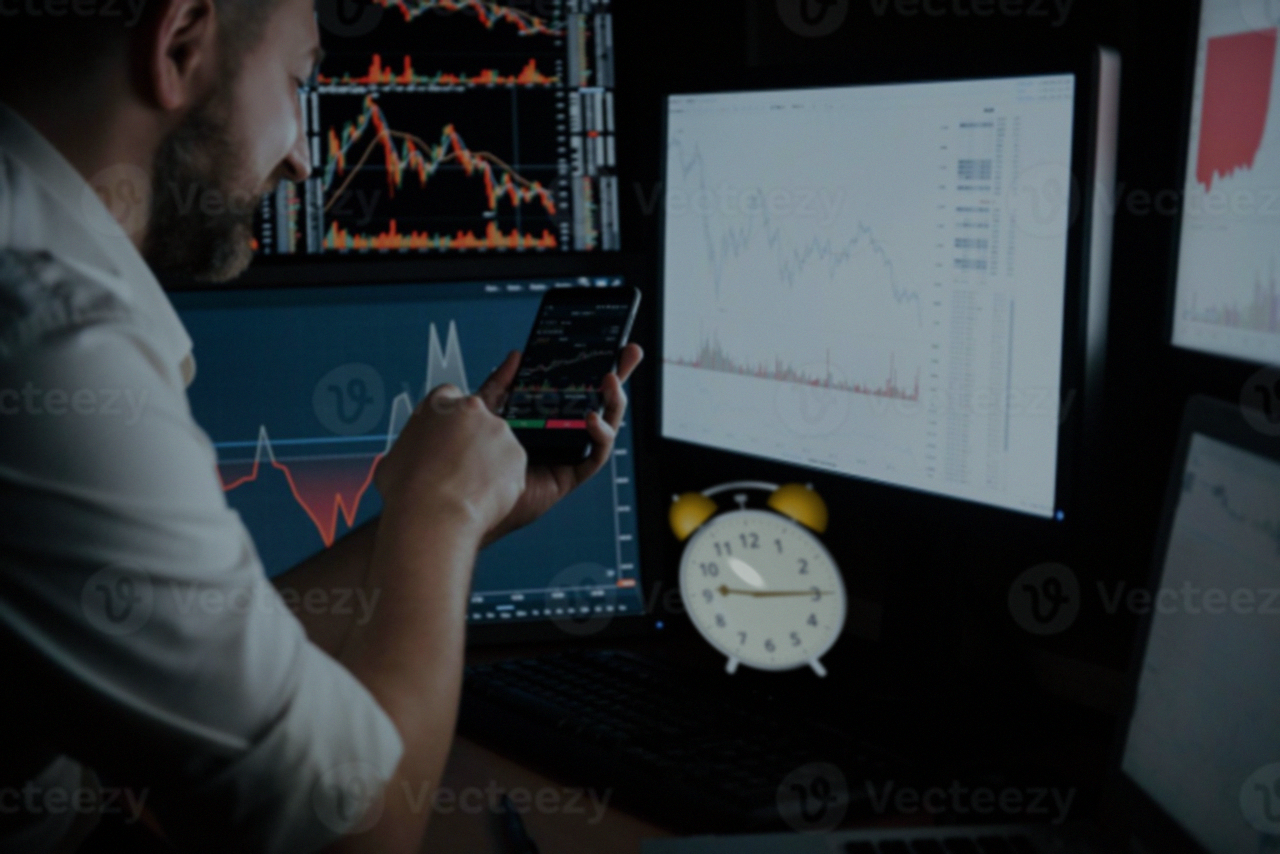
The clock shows 9.15
